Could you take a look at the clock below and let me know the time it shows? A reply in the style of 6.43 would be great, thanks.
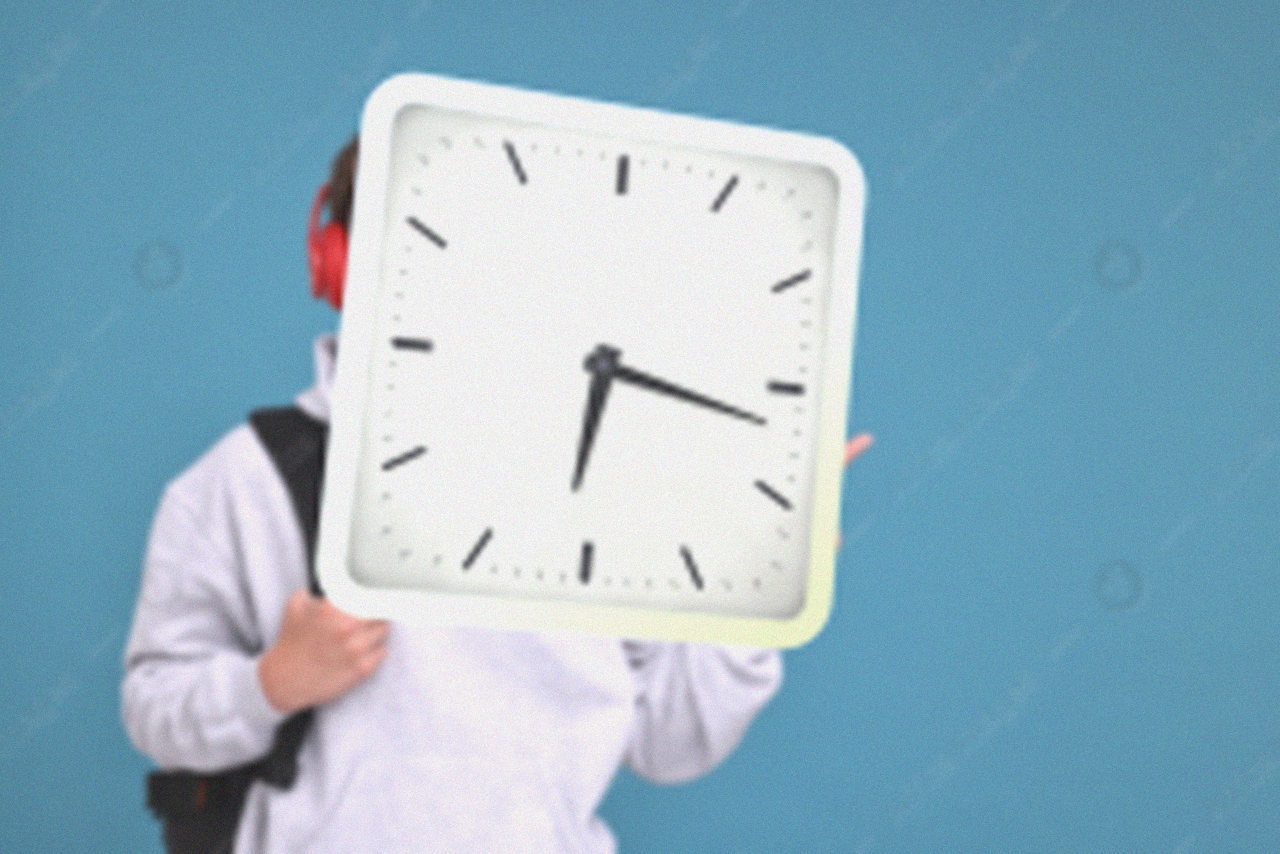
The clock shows 6.17
